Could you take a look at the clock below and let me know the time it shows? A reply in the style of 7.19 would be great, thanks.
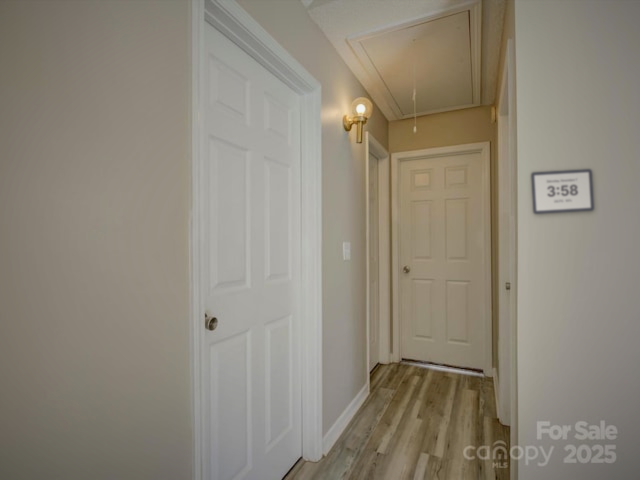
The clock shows 3.58
